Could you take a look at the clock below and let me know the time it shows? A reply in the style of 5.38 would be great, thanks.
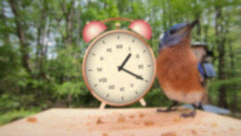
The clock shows 1.20
